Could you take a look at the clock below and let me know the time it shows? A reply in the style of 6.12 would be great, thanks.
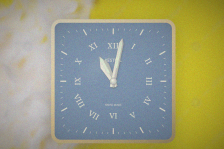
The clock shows 11.02
